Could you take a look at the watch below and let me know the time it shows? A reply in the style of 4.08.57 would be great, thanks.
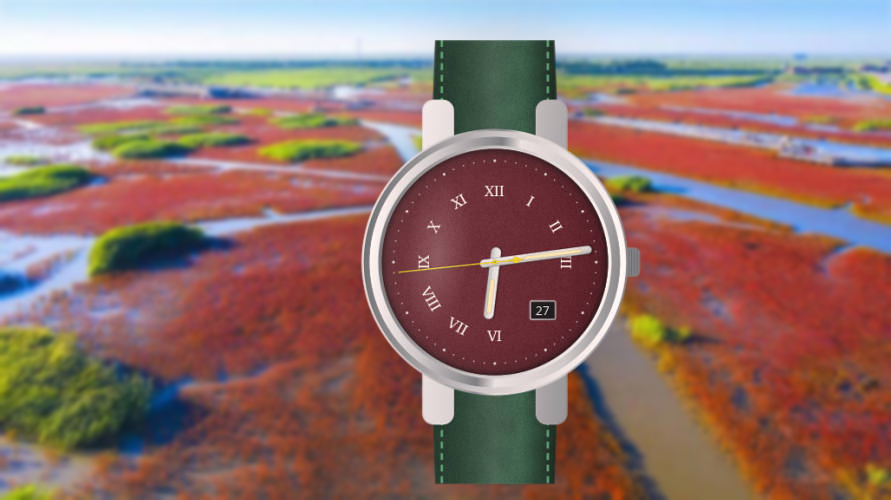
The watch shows 6.13.44
